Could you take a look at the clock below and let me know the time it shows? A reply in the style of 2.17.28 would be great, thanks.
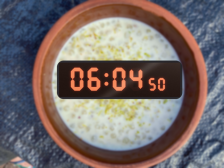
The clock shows 6.04.50
